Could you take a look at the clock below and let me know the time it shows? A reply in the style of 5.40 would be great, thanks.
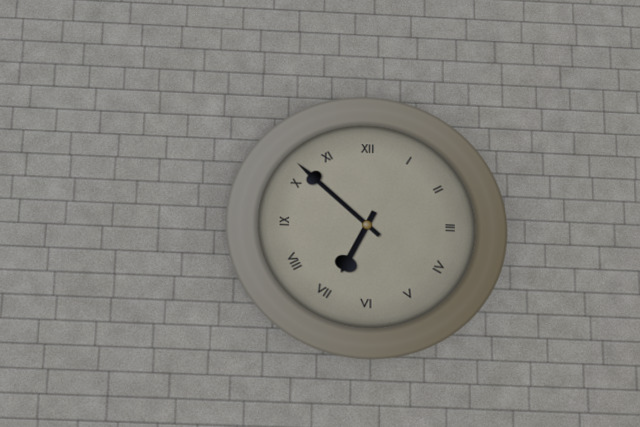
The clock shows 6.52
